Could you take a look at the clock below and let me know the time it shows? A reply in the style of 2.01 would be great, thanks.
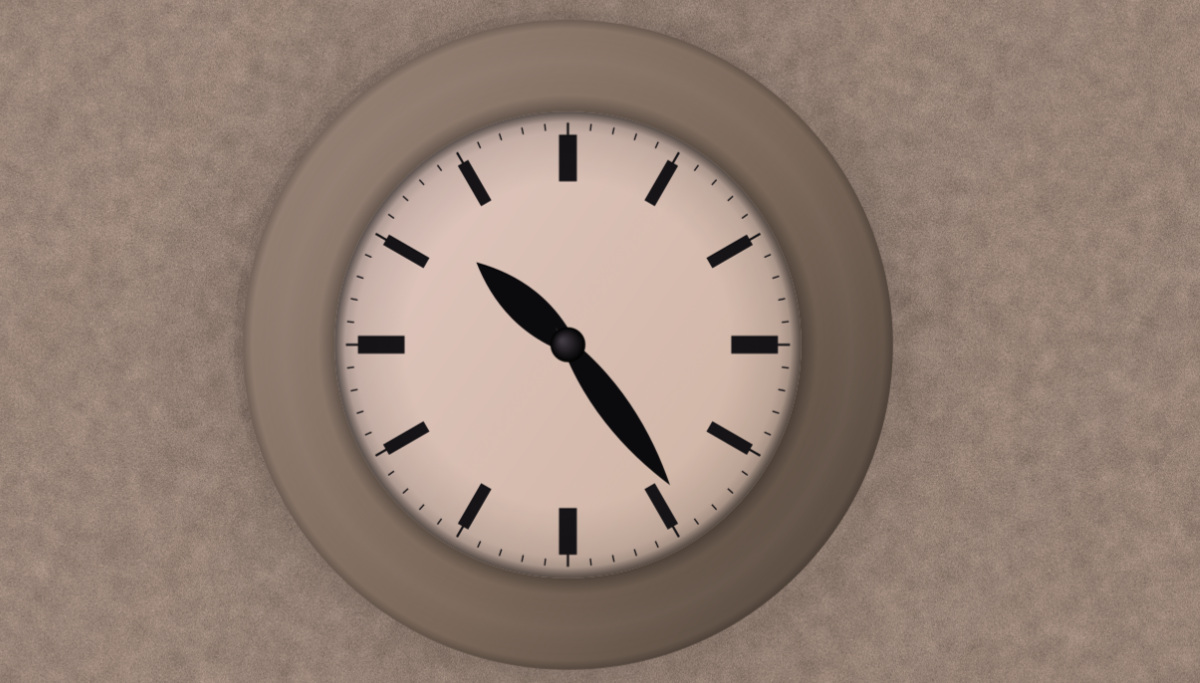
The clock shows 10.24
